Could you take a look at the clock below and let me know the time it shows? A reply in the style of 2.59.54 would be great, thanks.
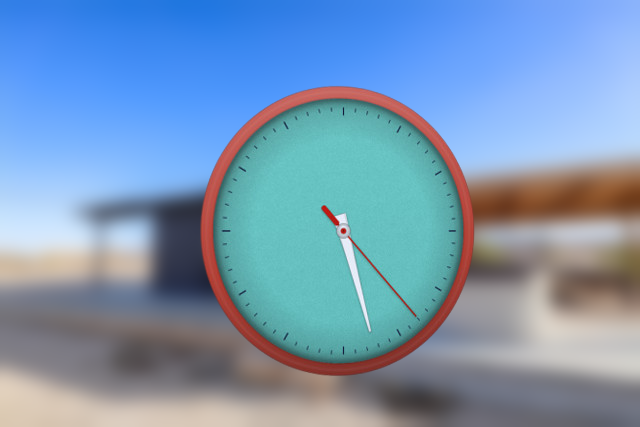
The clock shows 5.27.23
